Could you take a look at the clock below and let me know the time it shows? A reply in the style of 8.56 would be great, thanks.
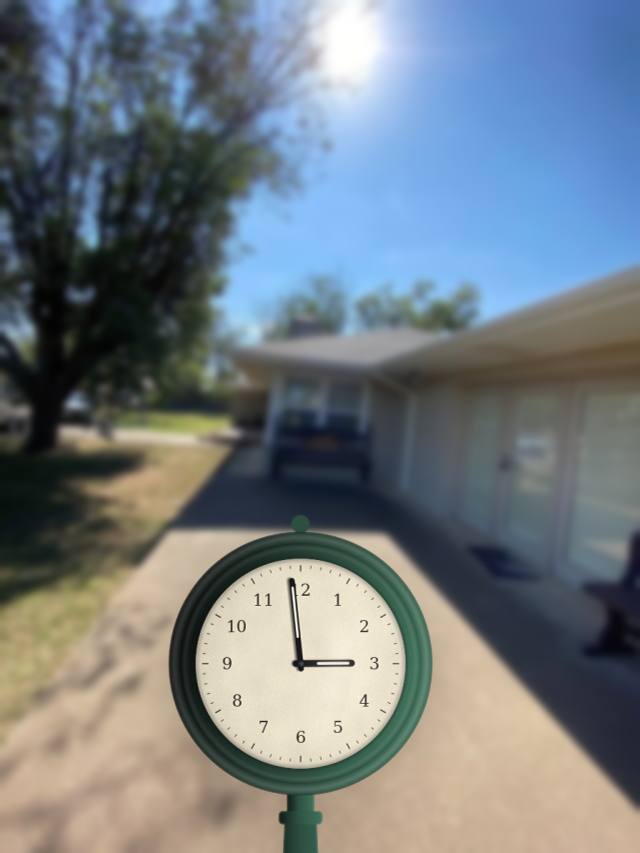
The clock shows 2.59
